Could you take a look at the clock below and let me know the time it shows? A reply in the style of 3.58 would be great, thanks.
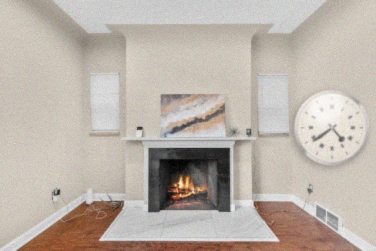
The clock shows 4.39
